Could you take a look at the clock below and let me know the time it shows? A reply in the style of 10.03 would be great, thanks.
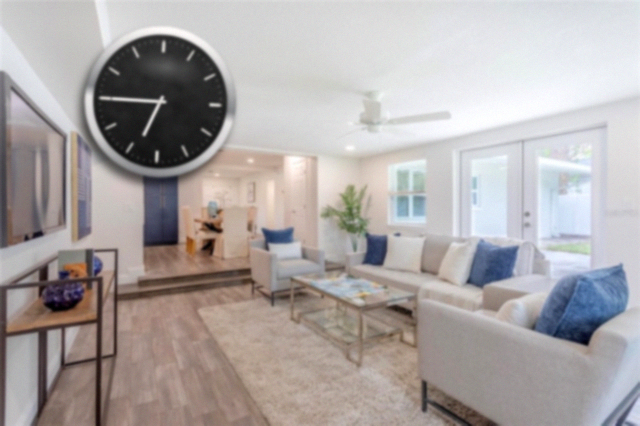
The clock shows 6.45
